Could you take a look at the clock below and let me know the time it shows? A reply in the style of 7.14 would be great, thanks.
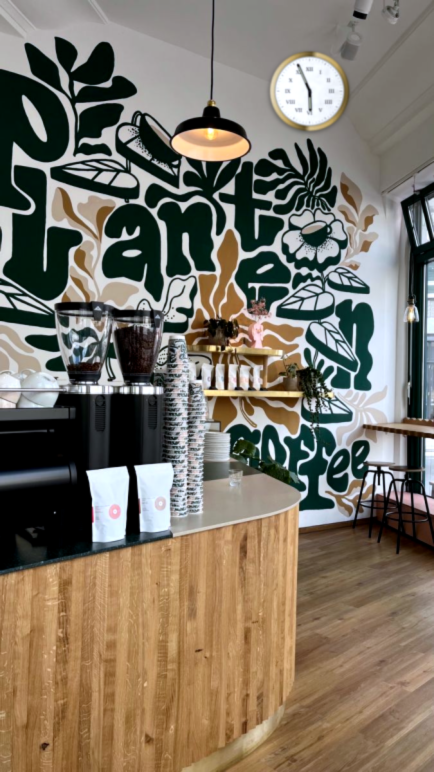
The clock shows 5.56
